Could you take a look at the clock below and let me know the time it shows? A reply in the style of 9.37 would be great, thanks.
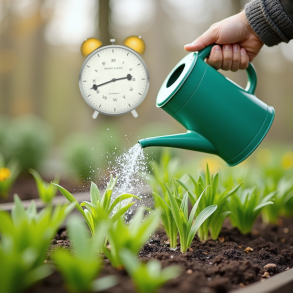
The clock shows 2.42
